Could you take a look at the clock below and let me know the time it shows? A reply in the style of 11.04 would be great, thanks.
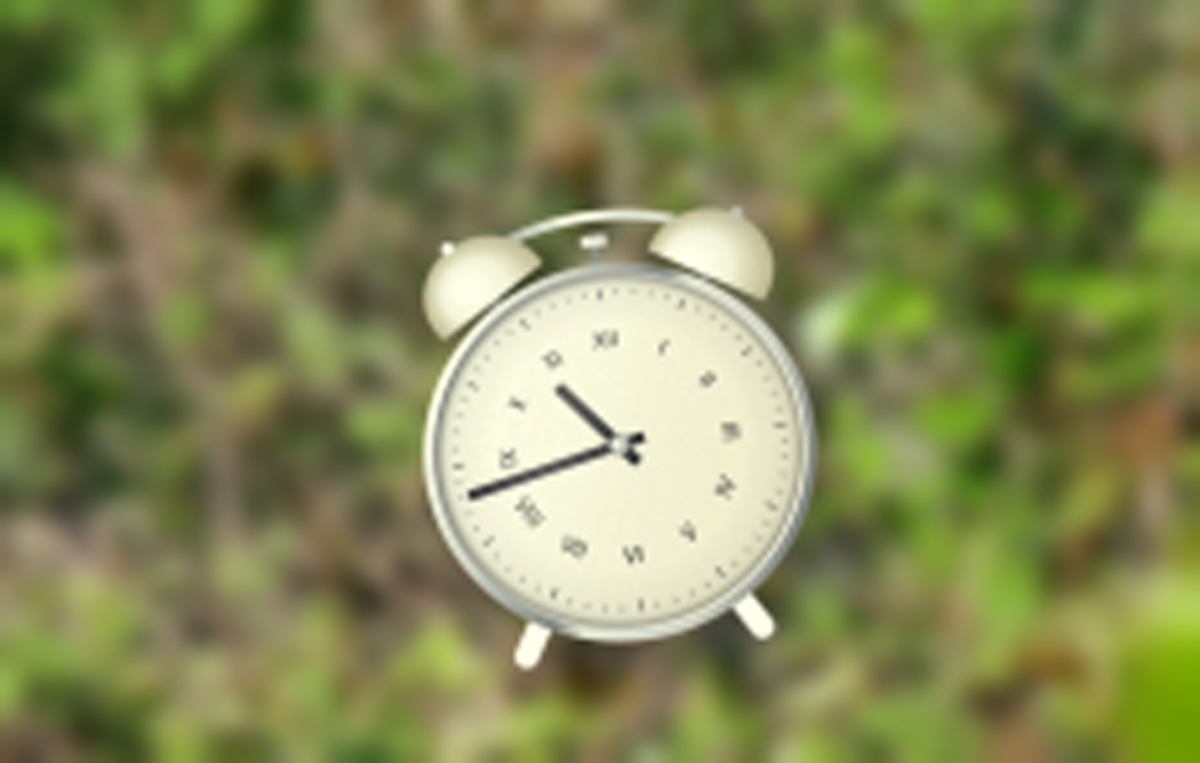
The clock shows 10.43
